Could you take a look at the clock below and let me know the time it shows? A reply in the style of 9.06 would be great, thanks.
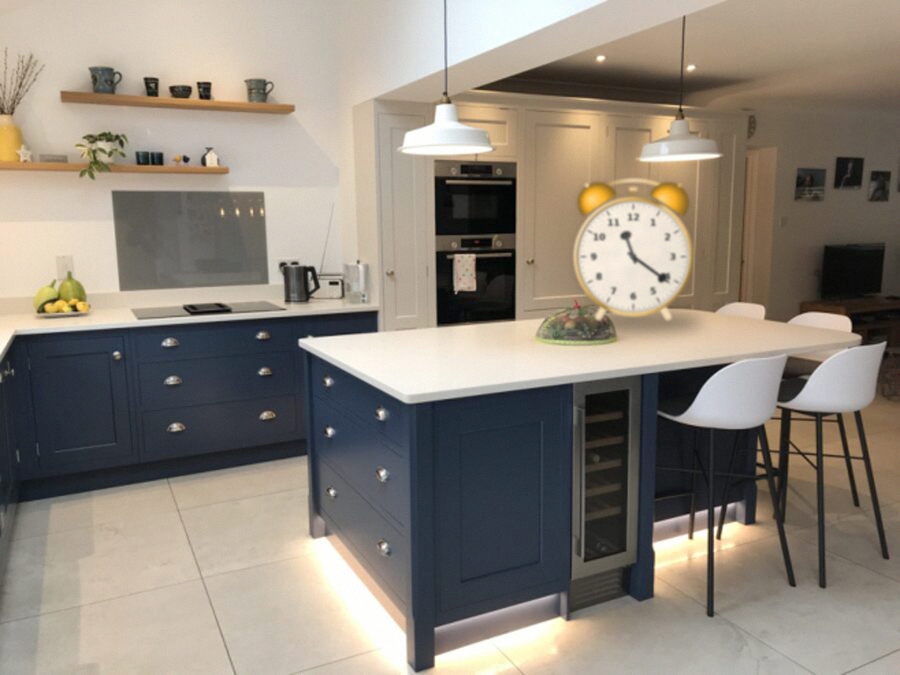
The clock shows 11.21
